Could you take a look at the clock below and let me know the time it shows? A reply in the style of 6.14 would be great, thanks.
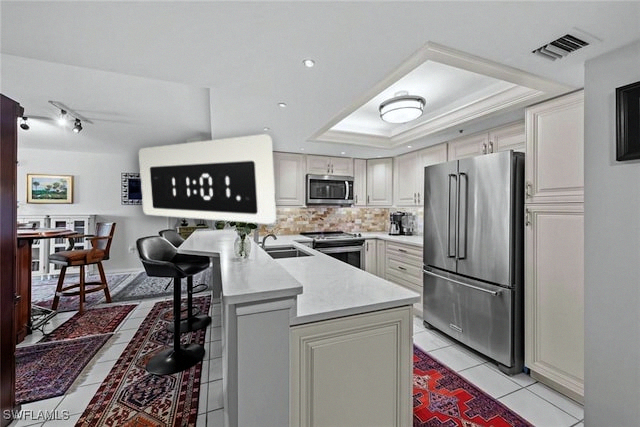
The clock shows 11.01
